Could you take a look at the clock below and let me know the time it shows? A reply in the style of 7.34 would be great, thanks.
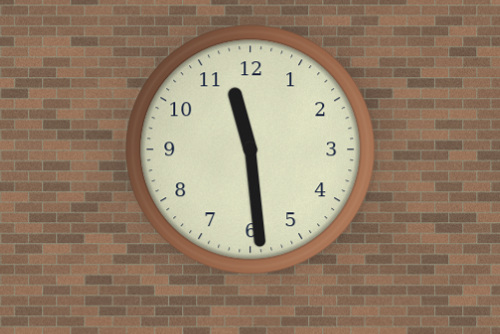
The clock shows 11.29
